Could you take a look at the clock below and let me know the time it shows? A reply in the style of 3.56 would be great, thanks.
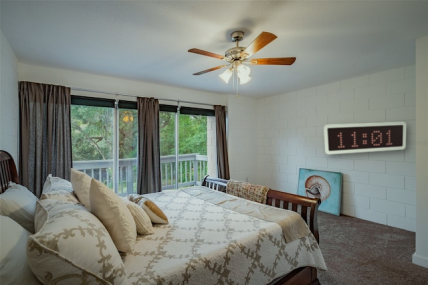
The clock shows 11.01
